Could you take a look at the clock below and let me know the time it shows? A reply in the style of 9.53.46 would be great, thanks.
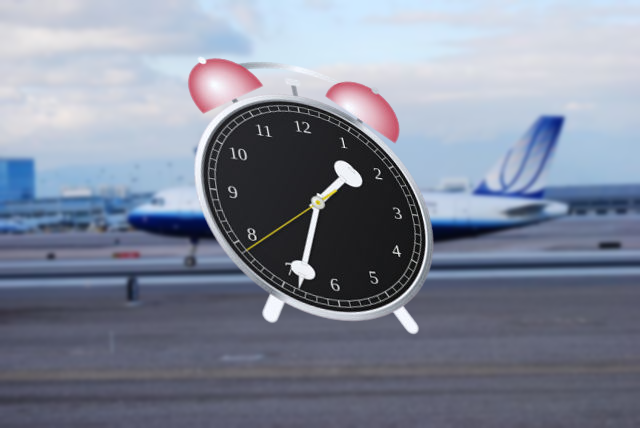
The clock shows 1.33.39
